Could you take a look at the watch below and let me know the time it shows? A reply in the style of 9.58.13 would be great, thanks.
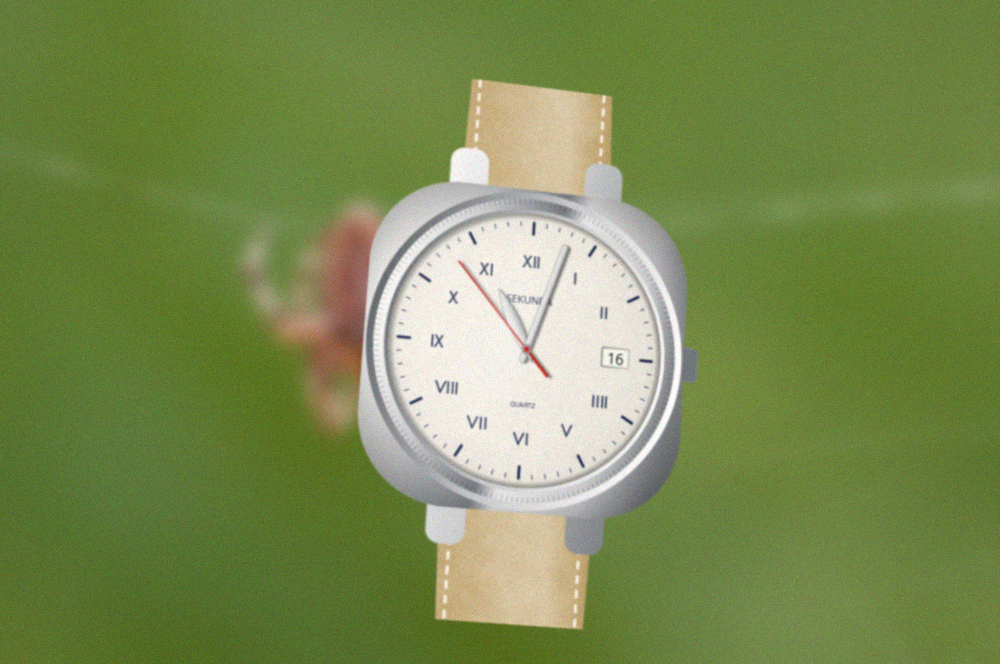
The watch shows 11.02.53
